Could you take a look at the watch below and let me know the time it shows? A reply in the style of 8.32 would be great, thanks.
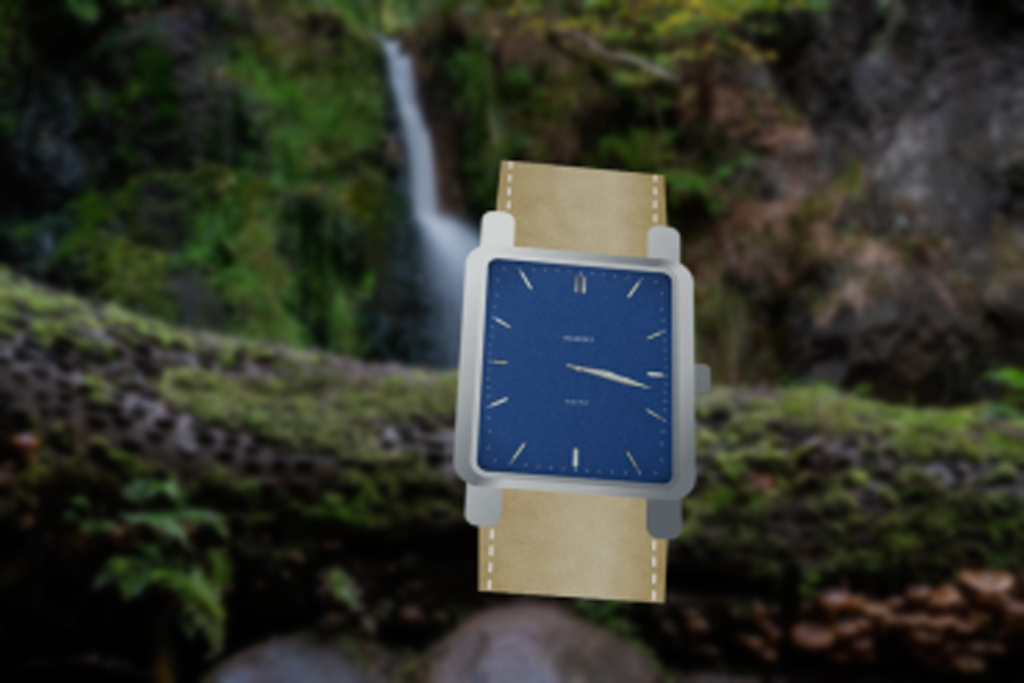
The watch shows 3.17
